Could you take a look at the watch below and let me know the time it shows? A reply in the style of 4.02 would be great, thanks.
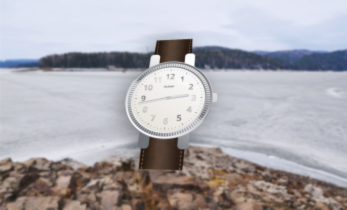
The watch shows 2.43
